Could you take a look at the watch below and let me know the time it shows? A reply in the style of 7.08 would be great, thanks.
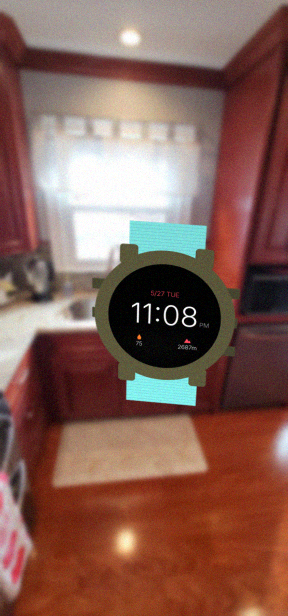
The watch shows 11.08
